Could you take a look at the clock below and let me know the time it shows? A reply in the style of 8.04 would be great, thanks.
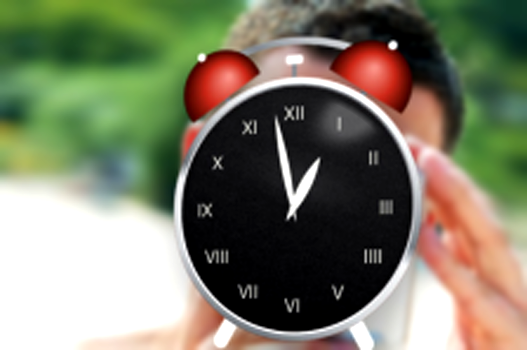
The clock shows 12.58
